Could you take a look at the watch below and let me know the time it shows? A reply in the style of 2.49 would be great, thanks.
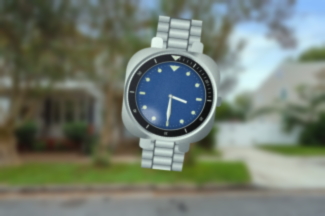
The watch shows 3.30
